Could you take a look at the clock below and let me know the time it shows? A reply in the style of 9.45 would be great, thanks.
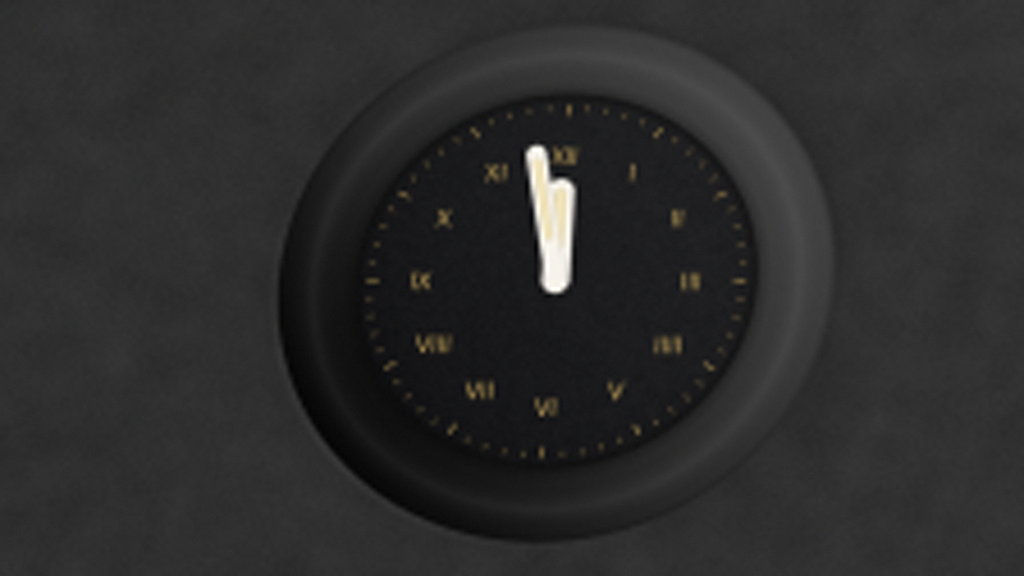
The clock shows 11.58
